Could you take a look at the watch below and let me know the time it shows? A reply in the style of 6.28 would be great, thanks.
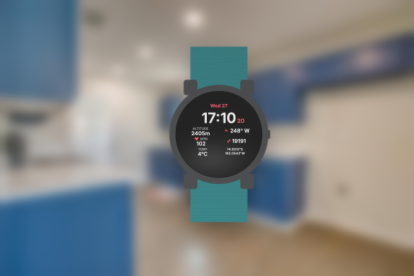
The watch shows 17.10
